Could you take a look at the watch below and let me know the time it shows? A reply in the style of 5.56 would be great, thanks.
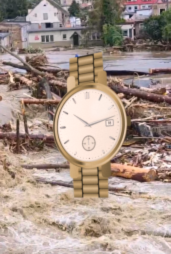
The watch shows 10.13
